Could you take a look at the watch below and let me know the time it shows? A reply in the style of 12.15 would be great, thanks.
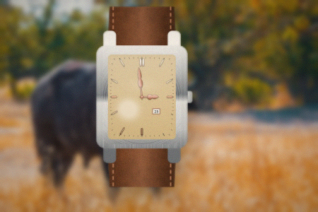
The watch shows 2.59
